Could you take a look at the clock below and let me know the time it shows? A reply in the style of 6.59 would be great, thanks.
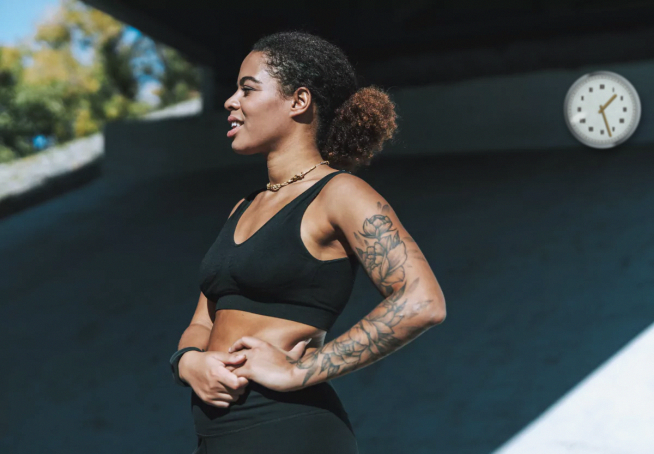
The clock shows 1.27
